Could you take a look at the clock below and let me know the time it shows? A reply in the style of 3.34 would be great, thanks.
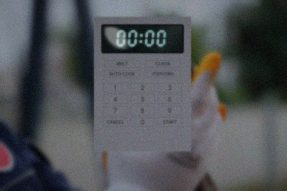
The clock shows 0.00
